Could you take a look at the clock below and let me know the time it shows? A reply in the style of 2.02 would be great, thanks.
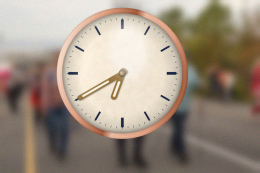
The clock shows 6.40
